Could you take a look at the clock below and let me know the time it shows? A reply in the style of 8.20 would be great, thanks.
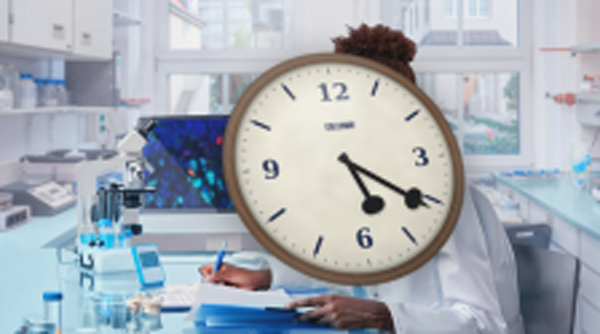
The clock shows 5.21
